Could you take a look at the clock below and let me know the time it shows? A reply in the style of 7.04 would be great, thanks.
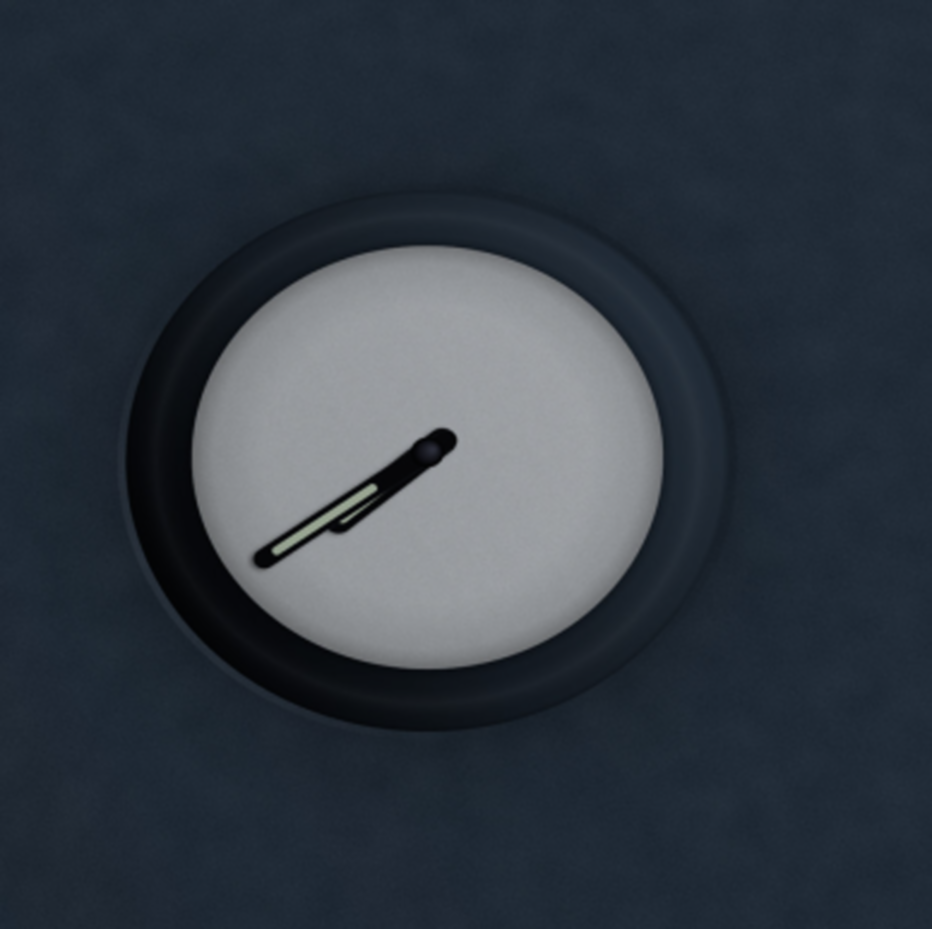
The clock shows 7.39
